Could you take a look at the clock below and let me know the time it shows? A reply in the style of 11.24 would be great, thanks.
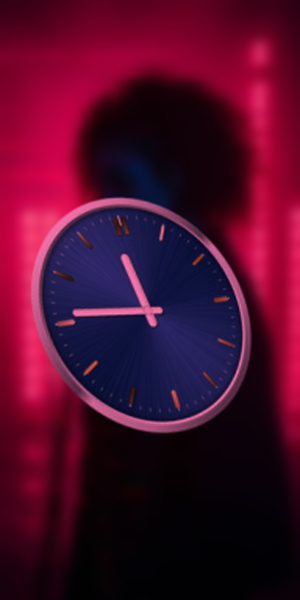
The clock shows 11.46
